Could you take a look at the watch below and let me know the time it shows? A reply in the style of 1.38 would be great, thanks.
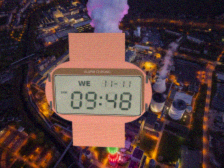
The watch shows 9.48
